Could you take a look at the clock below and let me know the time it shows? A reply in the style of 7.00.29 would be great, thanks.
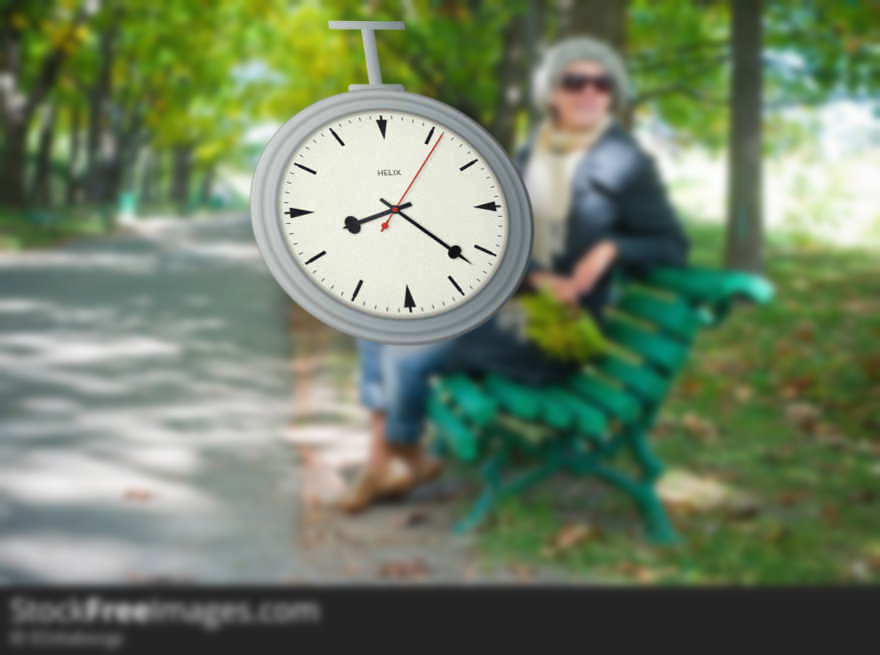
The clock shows 8.22.06
